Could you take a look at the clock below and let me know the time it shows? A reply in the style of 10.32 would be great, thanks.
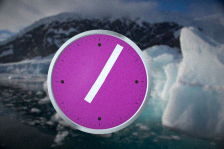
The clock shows 7.05
